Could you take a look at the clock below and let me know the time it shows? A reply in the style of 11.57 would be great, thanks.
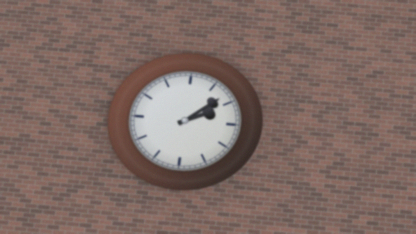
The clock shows 2.08
